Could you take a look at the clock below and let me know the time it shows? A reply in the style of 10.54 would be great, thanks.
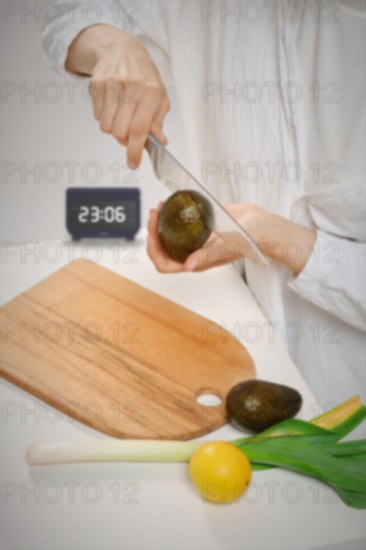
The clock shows 23.06
